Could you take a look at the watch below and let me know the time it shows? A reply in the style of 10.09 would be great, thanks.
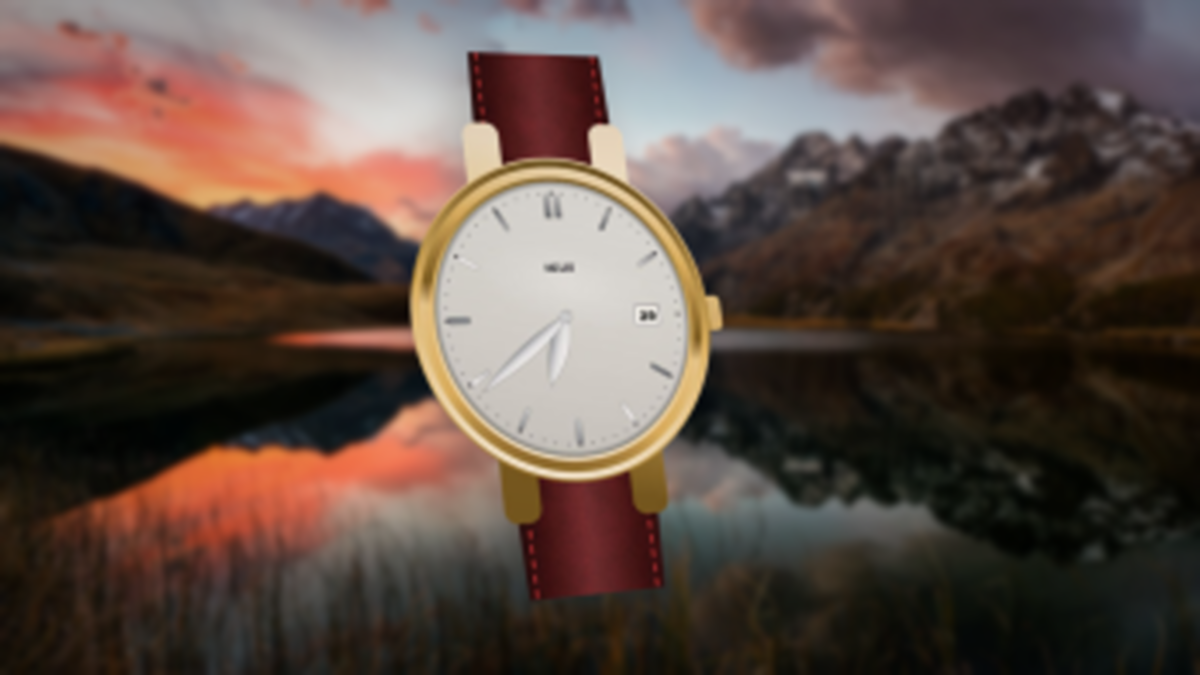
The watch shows 6.39
